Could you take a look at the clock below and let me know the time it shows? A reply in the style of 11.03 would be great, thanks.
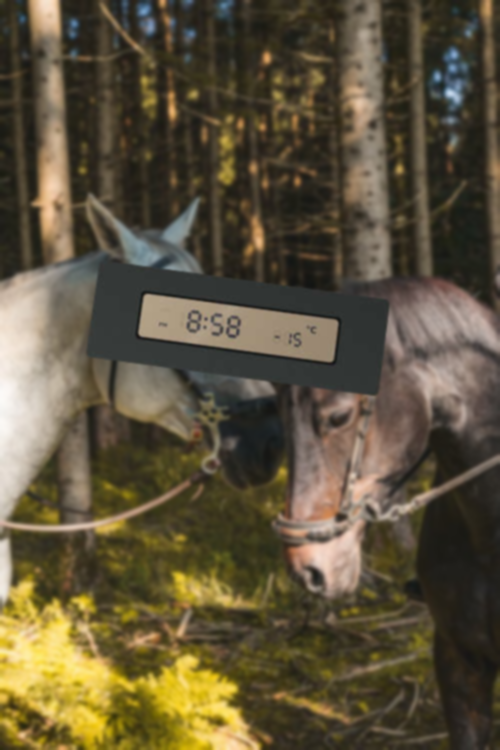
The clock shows 8.58
